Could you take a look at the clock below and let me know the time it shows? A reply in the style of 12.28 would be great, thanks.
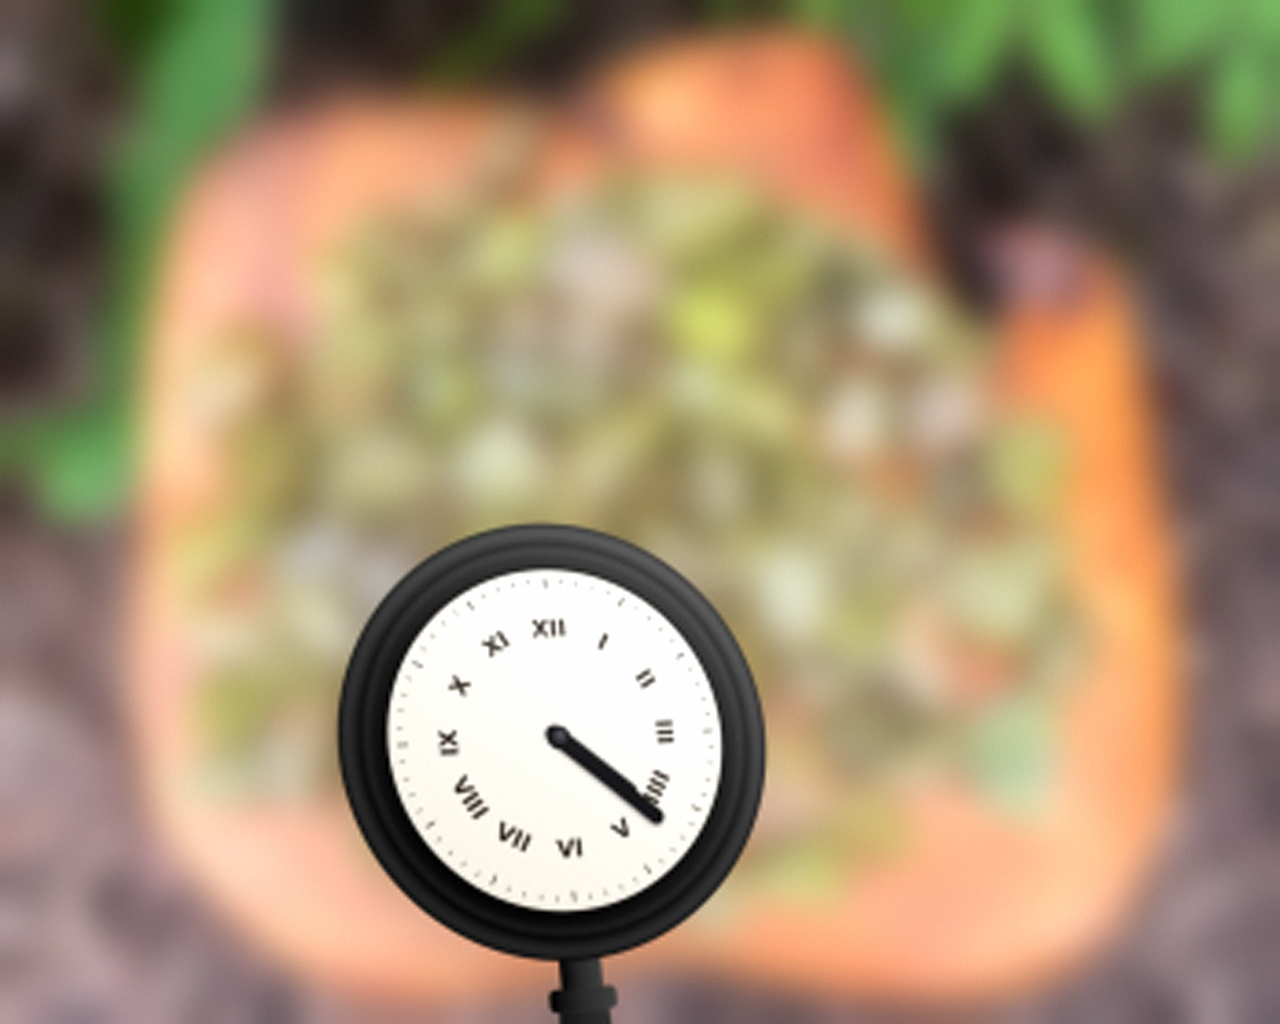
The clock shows 4.22
